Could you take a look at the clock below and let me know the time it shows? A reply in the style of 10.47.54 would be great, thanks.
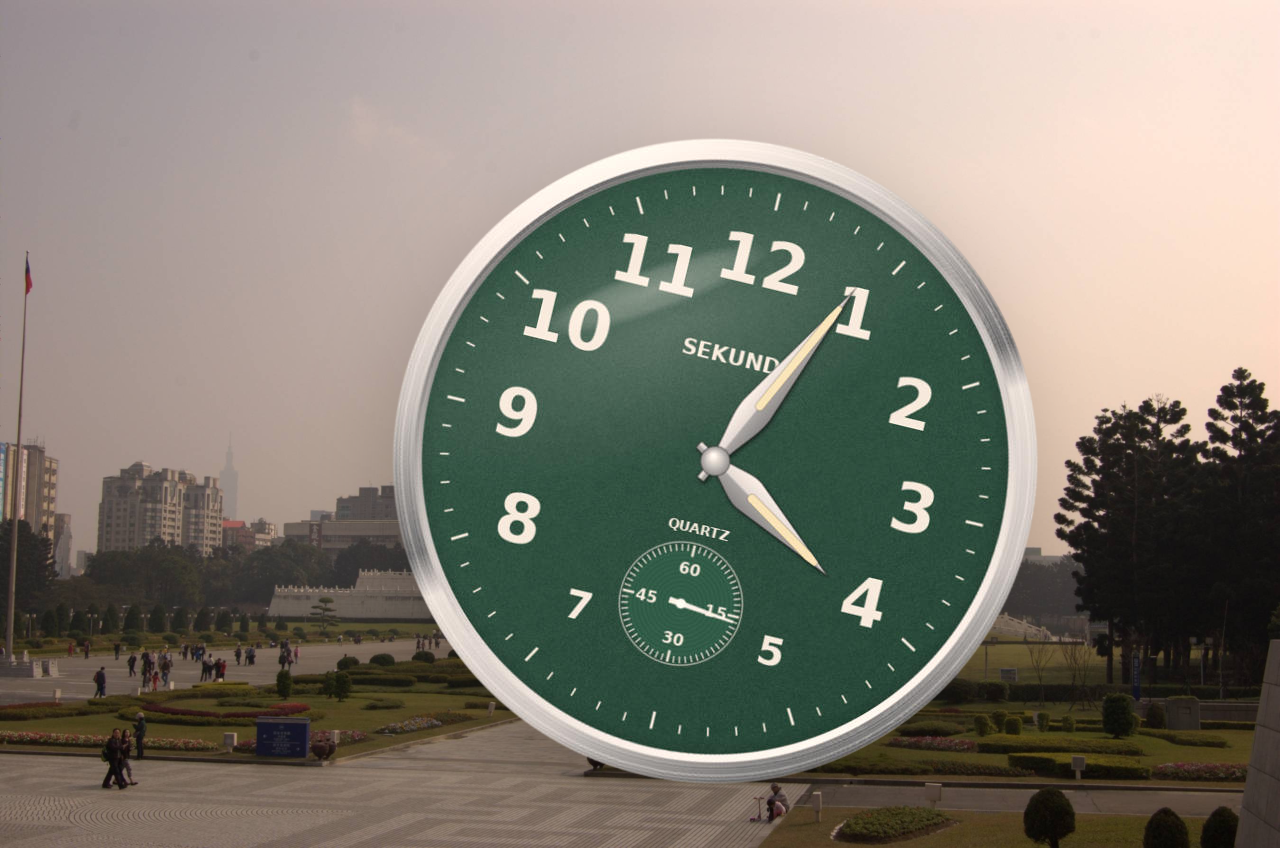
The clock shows 4.04.16
